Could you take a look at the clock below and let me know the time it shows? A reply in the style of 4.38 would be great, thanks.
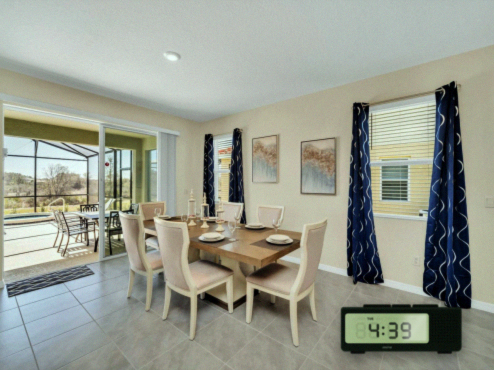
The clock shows 4.39
